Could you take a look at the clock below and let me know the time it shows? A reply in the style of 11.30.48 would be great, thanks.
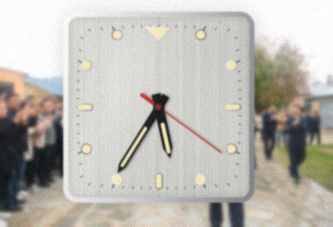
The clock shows 5.35.21
